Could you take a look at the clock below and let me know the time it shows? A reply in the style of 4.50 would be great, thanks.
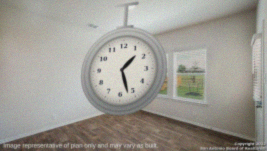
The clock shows 1.27
